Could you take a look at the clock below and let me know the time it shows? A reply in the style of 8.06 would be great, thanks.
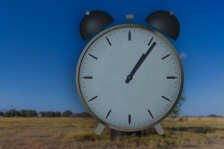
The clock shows 1.06
